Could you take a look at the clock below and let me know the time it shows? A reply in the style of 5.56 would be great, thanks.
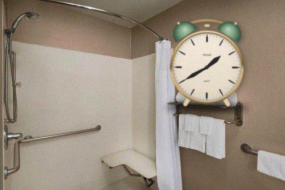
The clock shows 1.40
